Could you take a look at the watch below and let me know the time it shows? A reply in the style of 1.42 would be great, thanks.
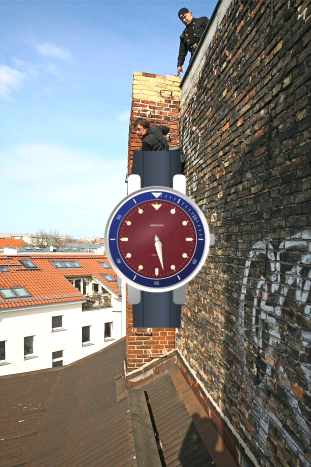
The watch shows 5.28
